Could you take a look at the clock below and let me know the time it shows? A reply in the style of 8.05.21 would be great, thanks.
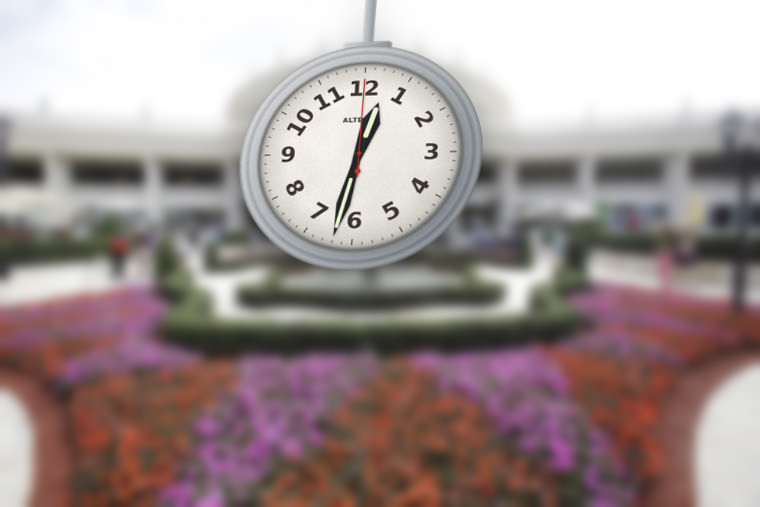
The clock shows 12.32.00
